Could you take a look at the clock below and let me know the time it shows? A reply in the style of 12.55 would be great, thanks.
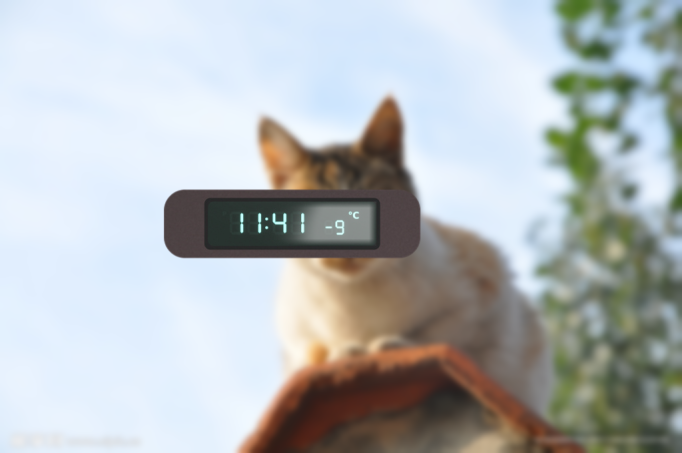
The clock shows 11.41
